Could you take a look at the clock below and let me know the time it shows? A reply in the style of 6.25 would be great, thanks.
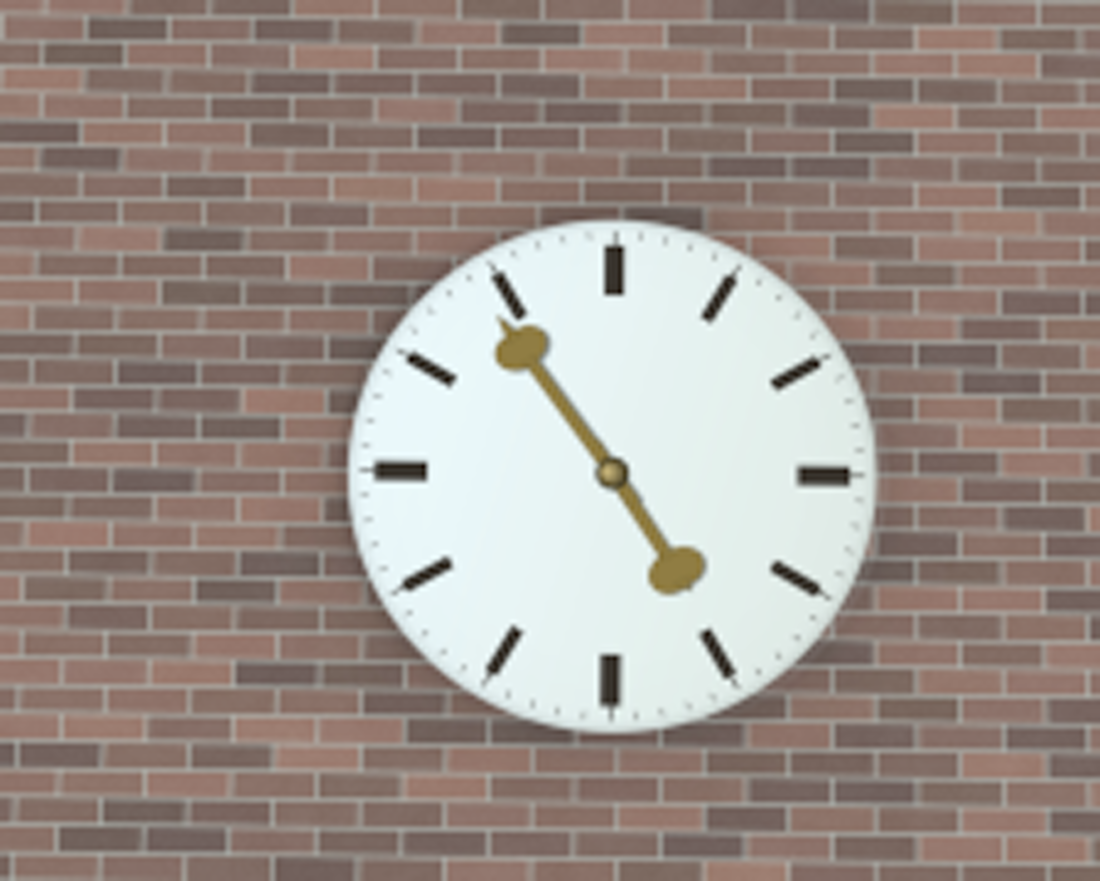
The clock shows 4.54
